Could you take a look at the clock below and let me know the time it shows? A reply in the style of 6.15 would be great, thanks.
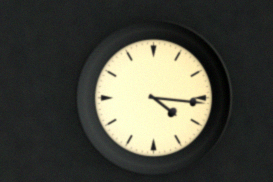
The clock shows 4.16
